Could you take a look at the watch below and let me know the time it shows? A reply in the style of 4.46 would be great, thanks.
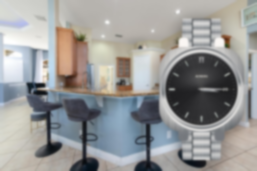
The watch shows 3.15
